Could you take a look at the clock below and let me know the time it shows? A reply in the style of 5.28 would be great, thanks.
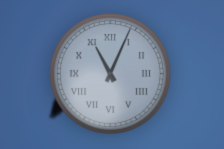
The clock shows 11.04
